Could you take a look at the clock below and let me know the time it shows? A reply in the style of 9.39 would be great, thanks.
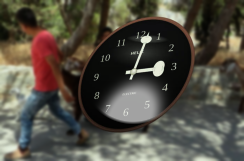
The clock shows 3.02
